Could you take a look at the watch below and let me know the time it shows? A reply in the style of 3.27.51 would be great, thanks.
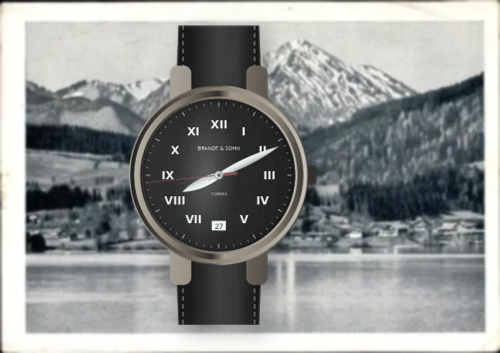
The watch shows 8.10.44
